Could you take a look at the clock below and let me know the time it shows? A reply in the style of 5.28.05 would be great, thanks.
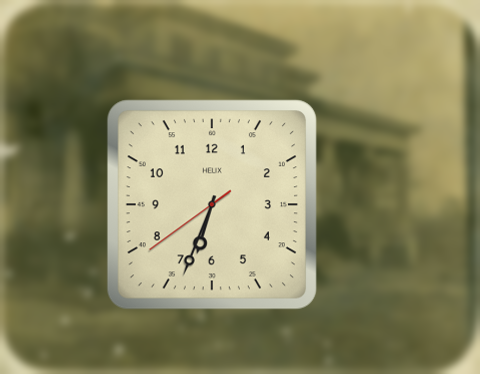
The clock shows 6.33.39
